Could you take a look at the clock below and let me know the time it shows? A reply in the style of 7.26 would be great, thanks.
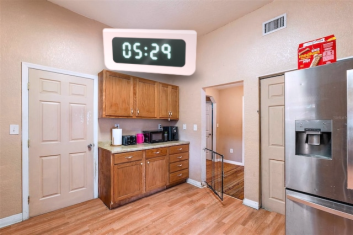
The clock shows 5.29
